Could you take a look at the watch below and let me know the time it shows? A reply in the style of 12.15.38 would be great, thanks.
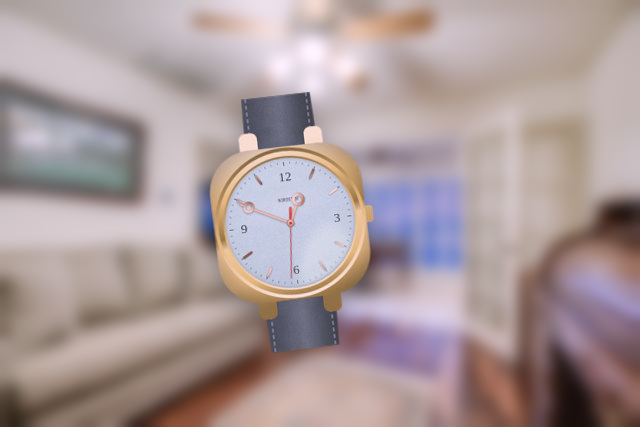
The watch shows 12.49.31
